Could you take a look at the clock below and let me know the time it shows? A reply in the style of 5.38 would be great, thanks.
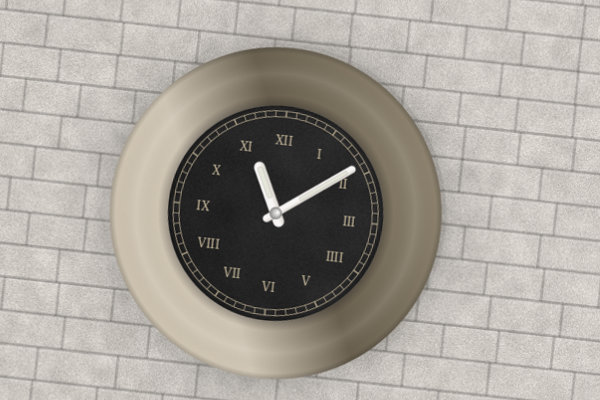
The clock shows 11.09
